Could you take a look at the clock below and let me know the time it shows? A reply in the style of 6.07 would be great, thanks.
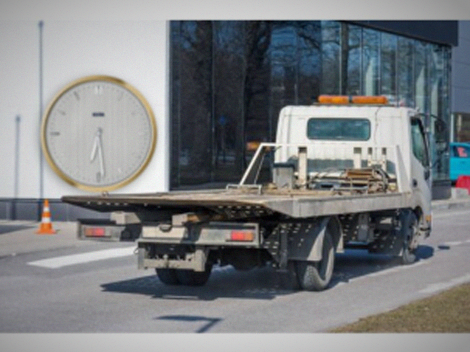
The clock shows 6.29
